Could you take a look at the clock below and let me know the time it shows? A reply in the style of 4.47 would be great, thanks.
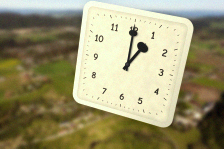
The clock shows 1.00
